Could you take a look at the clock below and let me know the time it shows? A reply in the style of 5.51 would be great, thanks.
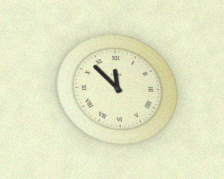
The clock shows 11.53
